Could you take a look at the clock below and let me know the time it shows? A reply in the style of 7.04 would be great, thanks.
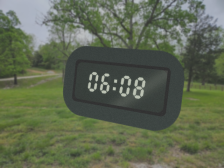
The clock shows 6.08
